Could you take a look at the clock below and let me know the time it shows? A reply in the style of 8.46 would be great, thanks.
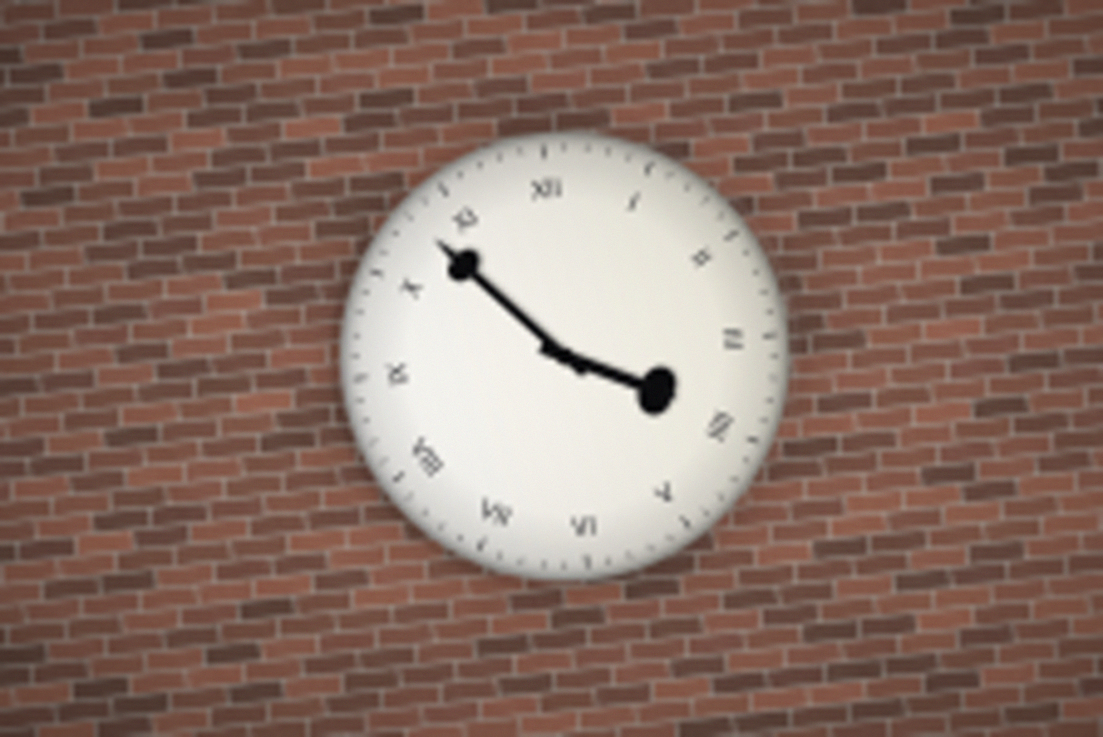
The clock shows 3.53
